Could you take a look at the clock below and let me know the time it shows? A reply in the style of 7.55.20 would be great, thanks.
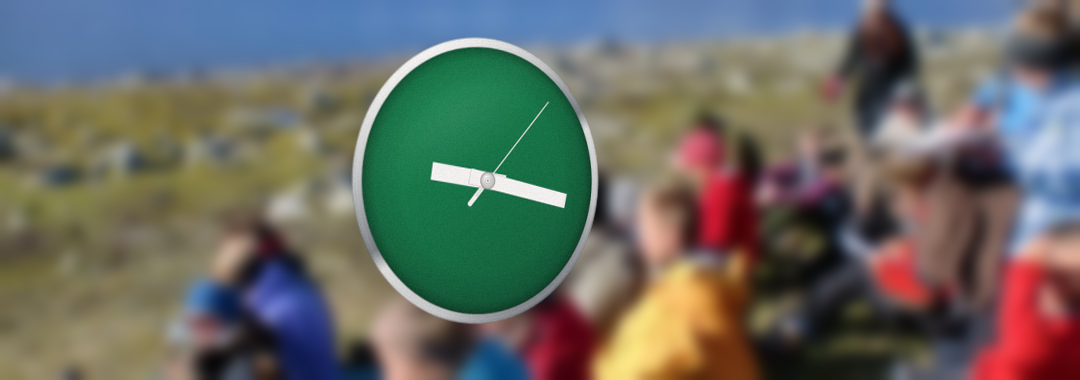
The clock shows 9.17.07
